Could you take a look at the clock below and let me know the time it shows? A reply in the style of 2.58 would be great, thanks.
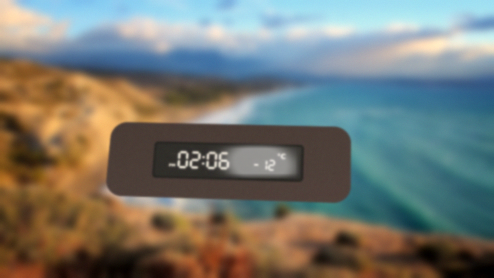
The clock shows 2.06
